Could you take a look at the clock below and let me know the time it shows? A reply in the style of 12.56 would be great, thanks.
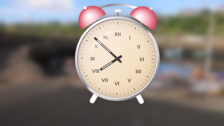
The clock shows 7.52
